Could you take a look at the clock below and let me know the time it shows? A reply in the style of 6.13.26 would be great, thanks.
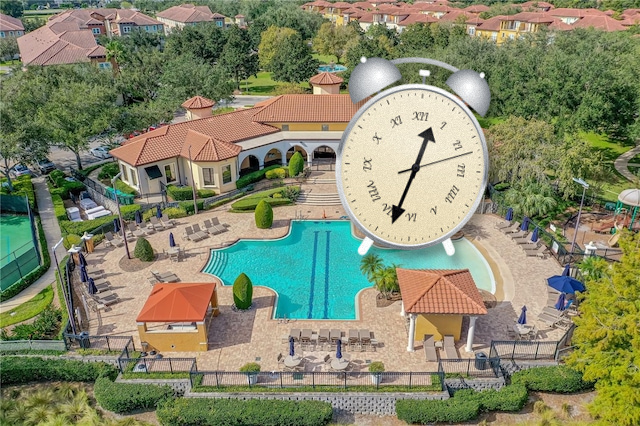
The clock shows 12.33.12
